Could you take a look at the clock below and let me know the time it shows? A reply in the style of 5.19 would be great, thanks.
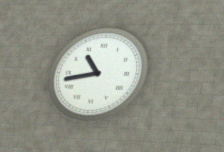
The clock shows 10.43
